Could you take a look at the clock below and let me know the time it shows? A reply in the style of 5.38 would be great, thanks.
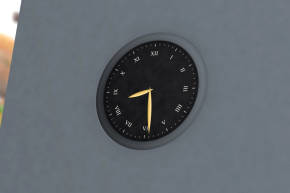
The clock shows 8.29
